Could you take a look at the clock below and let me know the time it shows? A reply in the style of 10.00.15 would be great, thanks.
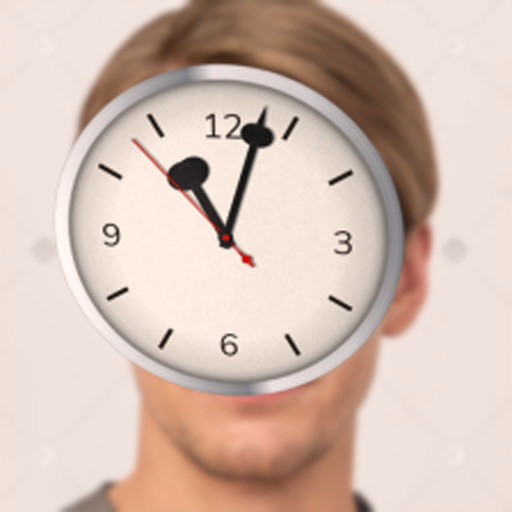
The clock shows 11.02.53
